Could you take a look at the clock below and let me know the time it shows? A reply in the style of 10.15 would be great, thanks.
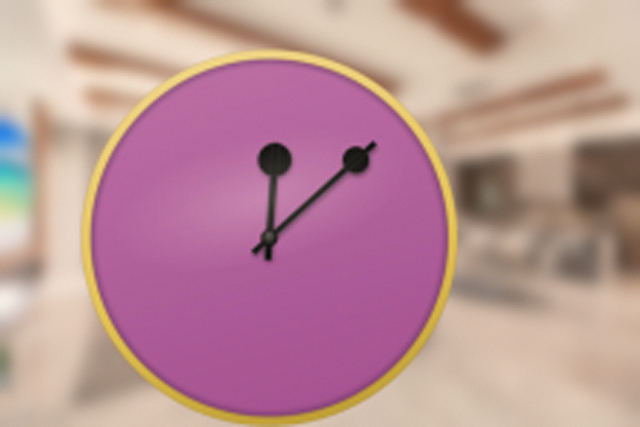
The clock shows 12.08
